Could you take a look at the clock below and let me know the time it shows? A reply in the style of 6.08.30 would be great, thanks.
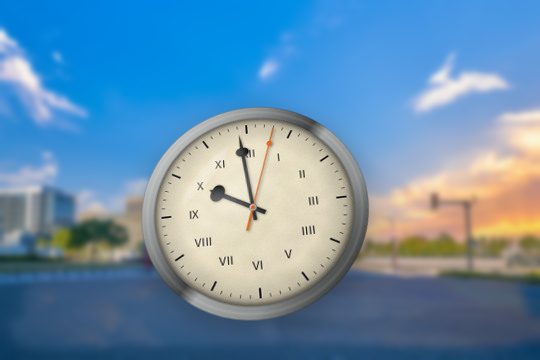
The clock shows 9.59.03
